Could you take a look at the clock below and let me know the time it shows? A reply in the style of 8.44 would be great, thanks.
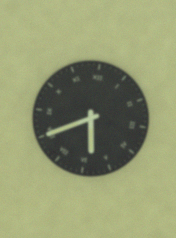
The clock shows 5.40
